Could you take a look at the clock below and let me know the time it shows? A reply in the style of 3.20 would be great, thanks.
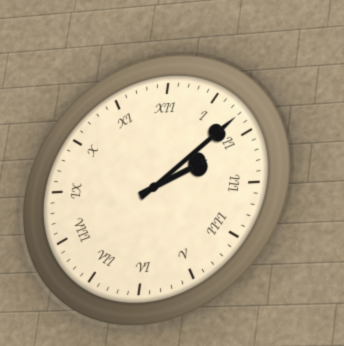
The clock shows 2.08
